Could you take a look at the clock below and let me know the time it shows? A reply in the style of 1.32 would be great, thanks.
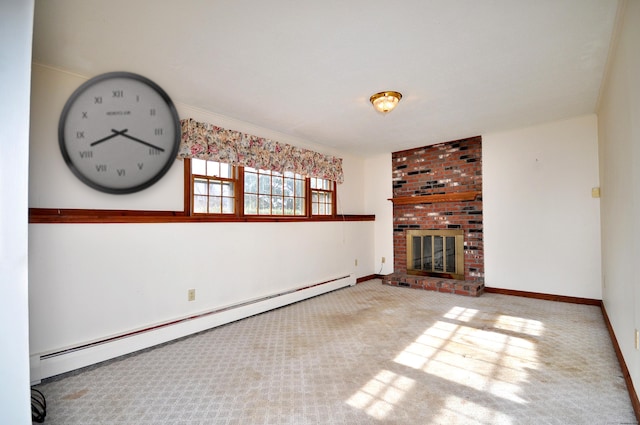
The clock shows 8.19
